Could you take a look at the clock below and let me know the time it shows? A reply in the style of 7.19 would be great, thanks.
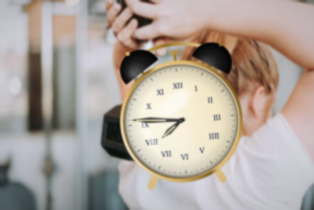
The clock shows 7.46
